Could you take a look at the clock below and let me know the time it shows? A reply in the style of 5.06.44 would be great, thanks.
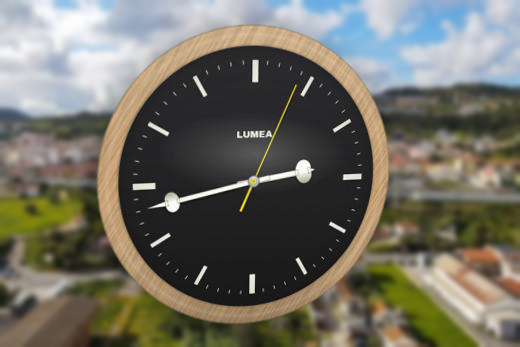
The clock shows 2.43.04
